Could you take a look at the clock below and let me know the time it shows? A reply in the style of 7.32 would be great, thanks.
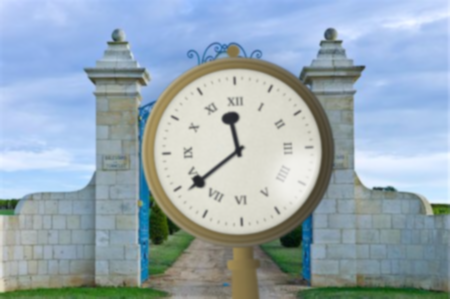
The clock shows 11.39
